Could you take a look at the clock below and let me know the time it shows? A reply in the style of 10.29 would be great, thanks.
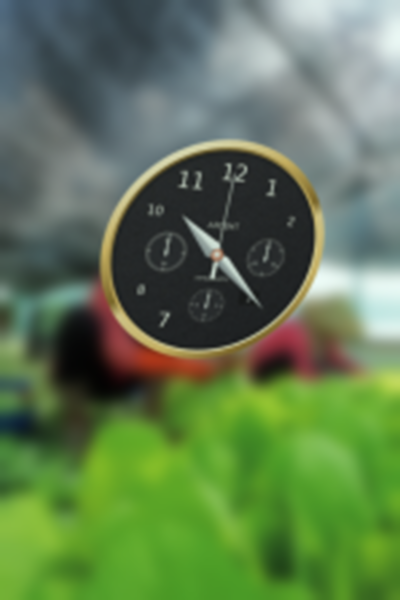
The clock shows 10.22
